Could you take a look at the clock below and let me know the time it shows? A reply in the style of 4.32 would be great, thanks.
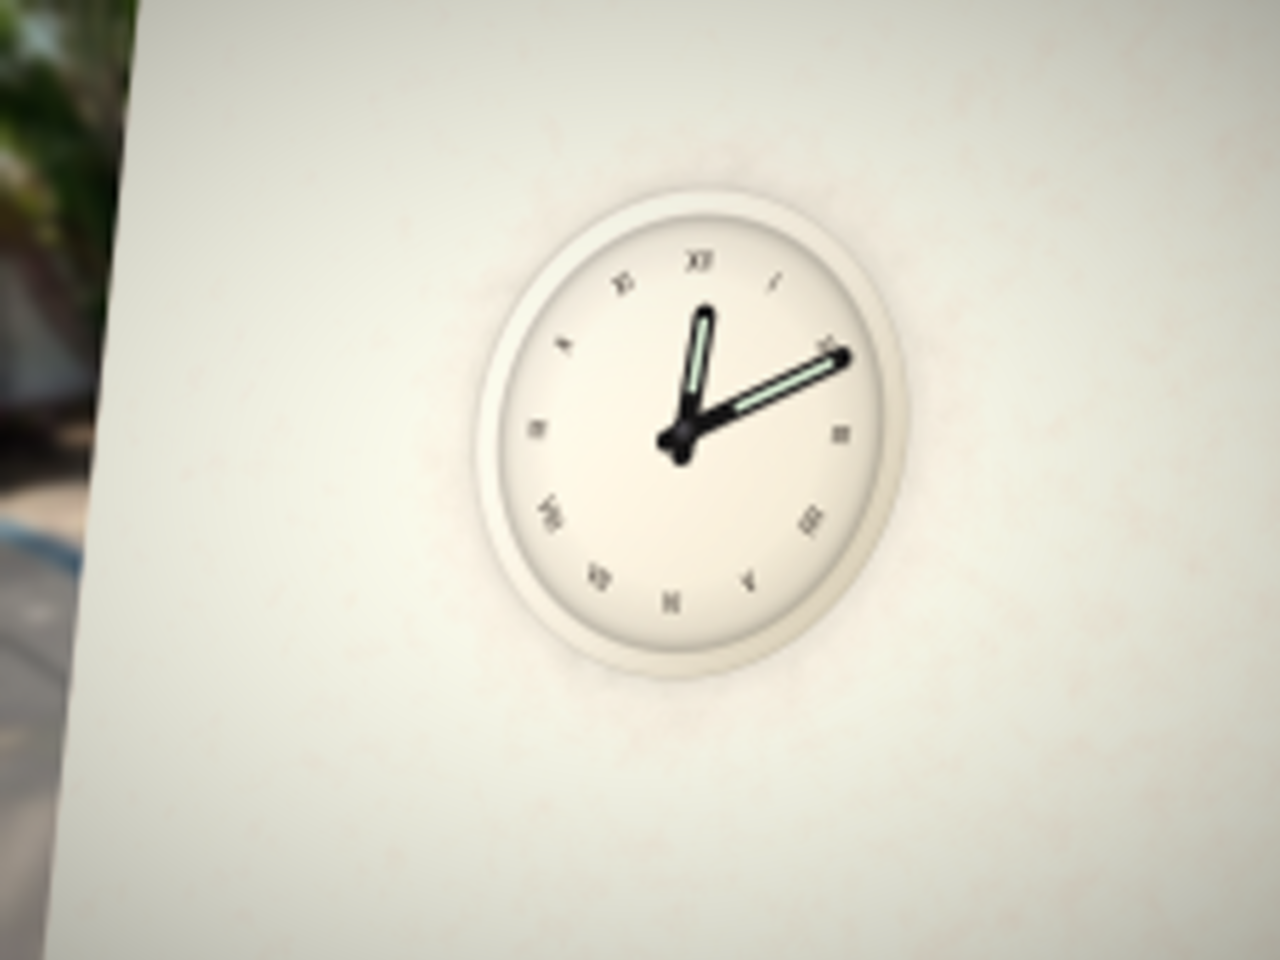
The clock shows 12.11
